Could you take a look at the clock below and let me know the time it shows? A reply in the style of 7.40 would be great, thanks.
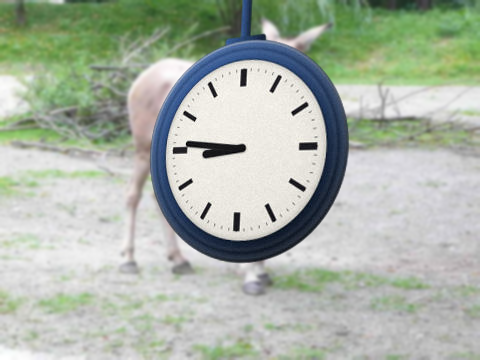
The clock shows 8.46
